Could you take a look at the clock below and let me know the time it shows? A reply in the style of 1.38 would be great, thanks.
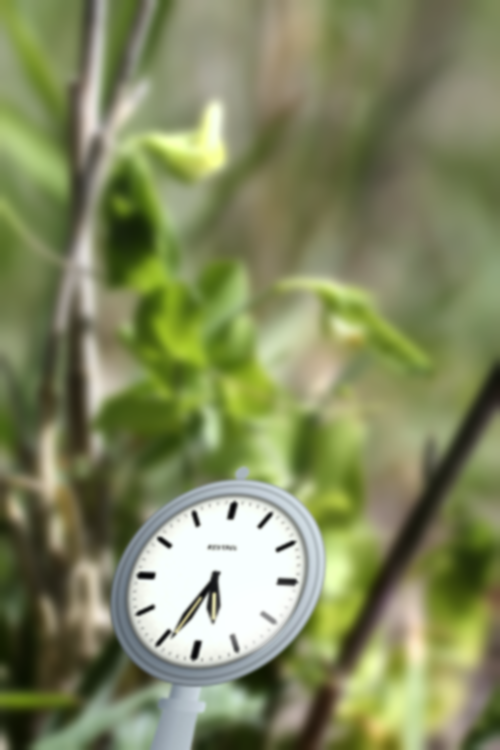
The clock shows 5.34
